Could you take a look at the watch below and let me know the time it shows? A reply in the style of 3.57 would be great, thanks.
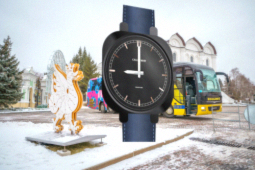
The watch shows 9.00
